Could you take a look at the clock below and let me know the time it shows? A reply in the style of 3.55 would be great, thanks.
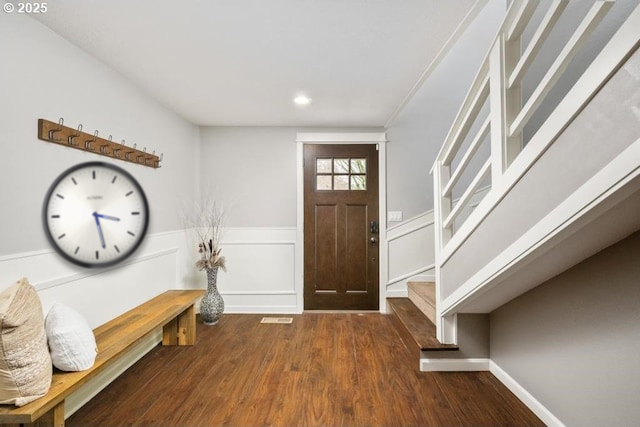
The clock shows 3.28
